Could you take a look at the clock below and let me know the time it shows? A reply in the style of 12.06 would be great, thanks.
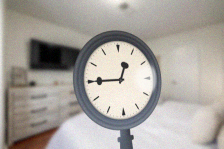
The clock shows 12.45
